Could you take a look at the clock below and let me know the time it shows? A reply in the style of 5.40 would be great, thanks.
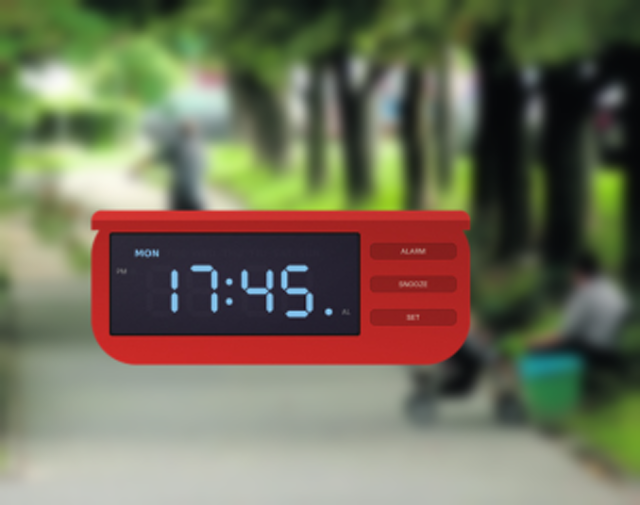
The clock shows 17.45
